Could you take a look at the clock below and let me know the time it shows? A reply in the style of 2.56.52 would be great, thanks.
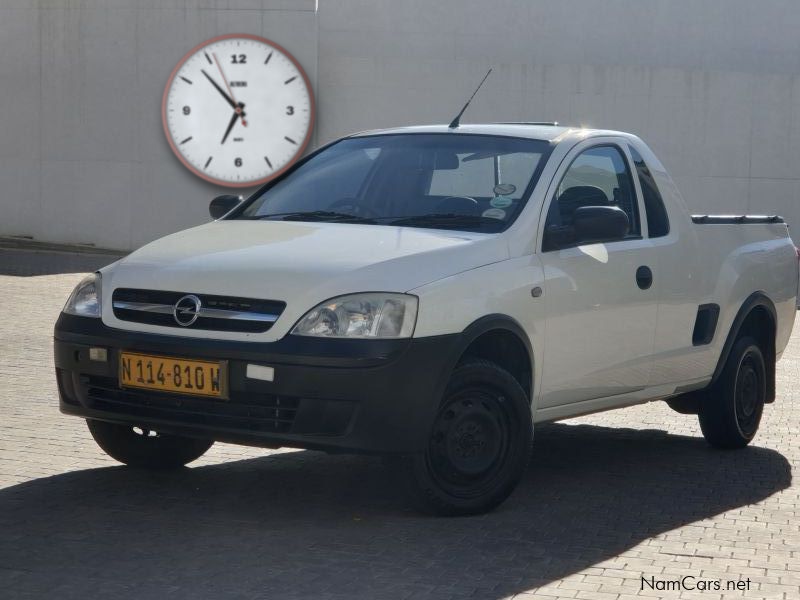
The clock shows 6.52.56
